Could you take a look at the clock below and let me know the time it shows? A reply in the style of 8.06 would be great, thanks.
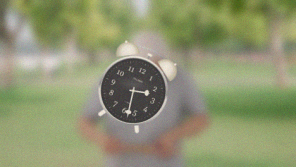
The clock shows 2.28
